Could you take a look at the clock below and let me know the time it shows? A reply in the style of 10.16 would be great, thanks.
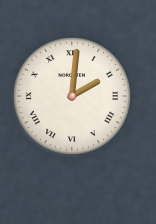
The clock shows 2.01
